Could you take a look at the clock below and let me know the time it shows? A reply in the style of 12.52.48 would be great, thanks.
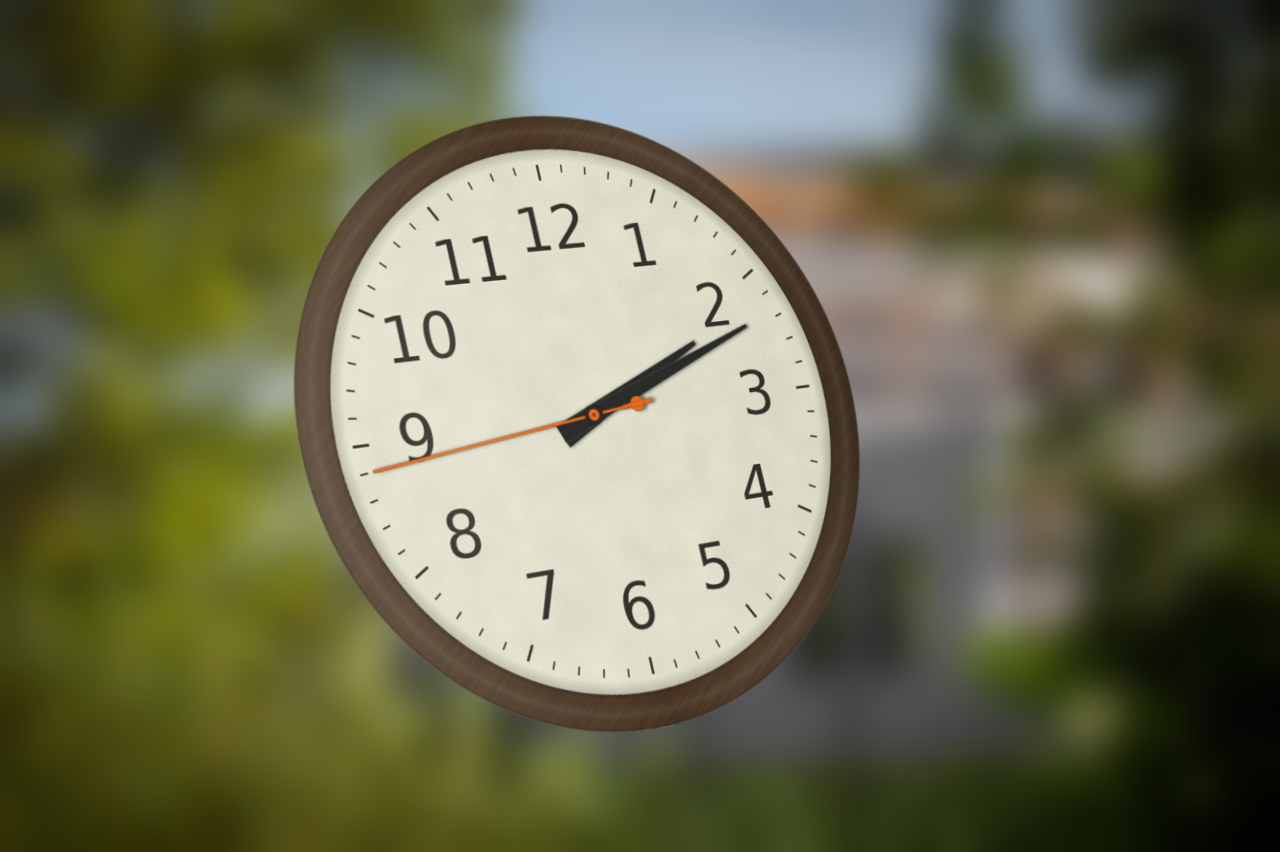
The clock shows 2.11.44
